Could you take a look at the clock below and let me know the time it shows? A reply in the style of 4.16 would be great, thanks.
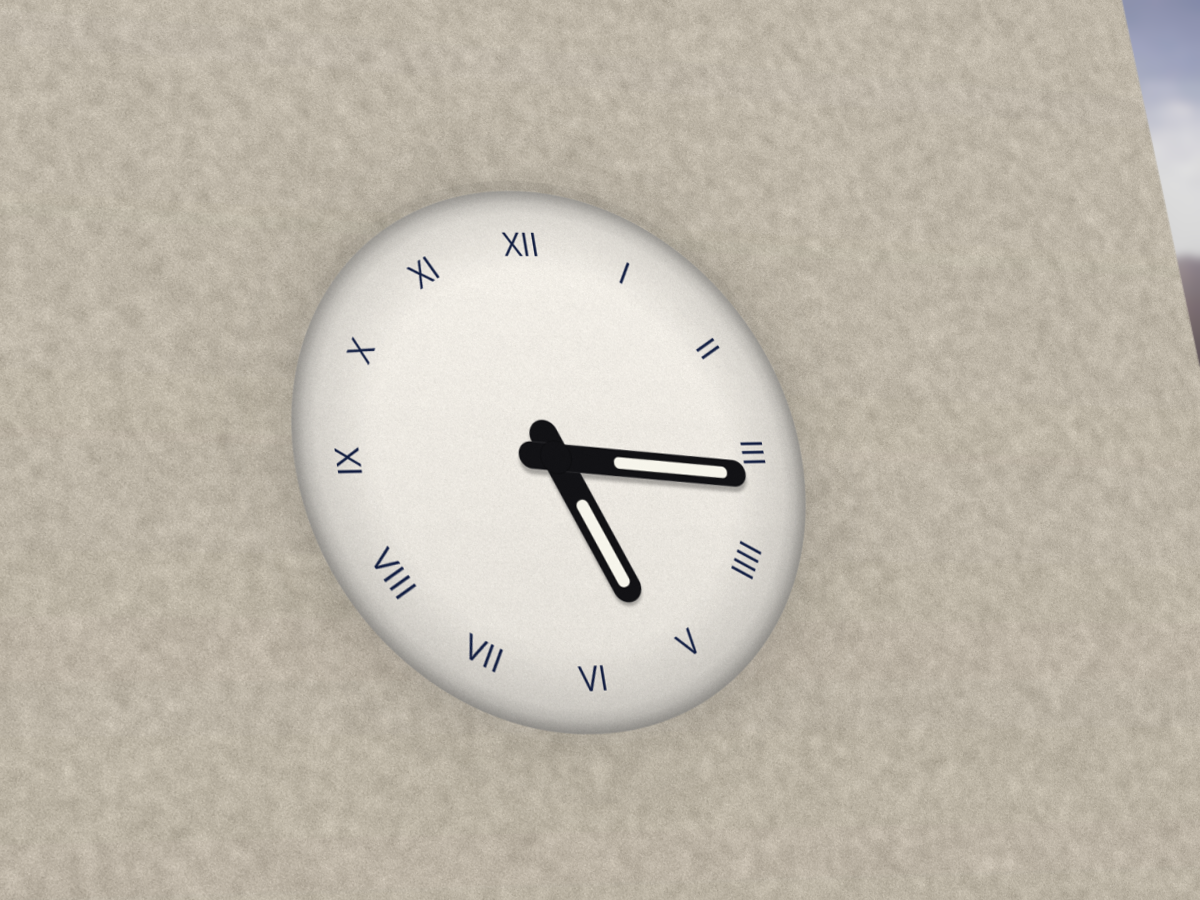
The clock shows 5.16
